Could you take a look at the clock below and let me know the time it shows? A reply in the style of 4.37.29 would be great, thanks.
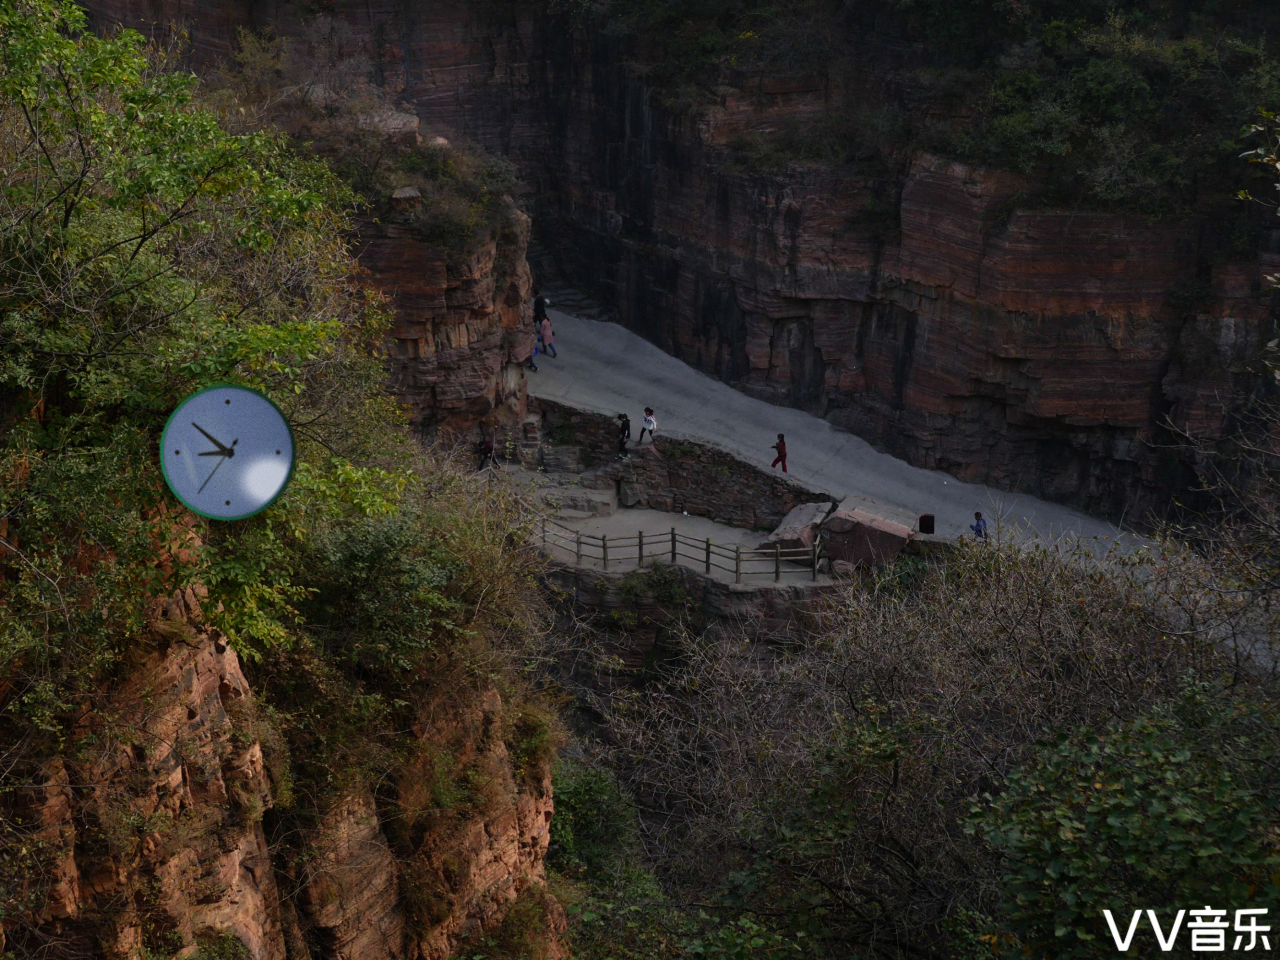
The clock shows 8.51.36
